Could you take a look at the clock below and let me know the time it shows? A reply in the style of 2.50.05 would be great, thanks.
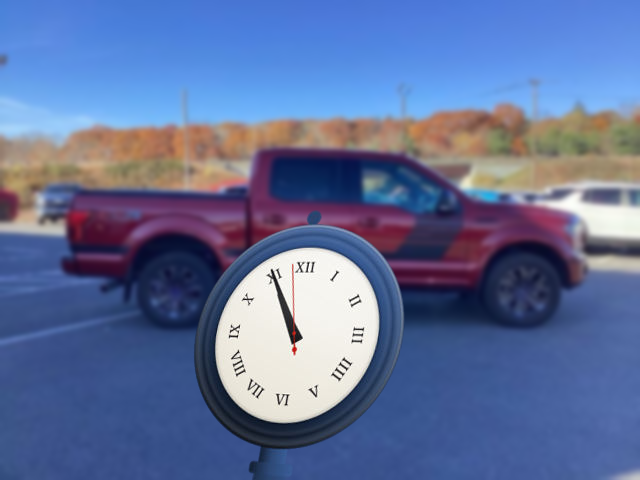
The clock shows 10.54.58
